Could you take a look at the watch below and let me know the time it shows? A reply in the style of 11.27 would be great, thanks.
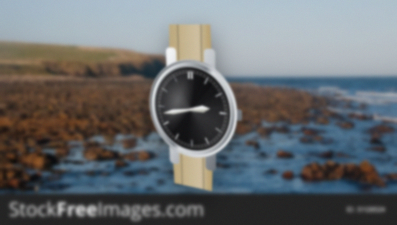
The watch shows 2.43
